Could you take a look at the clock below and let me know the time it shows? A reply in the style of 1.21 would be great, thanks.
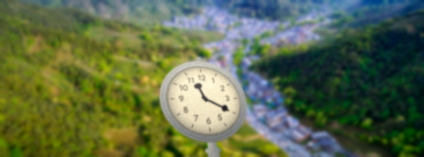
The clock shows 11.20
